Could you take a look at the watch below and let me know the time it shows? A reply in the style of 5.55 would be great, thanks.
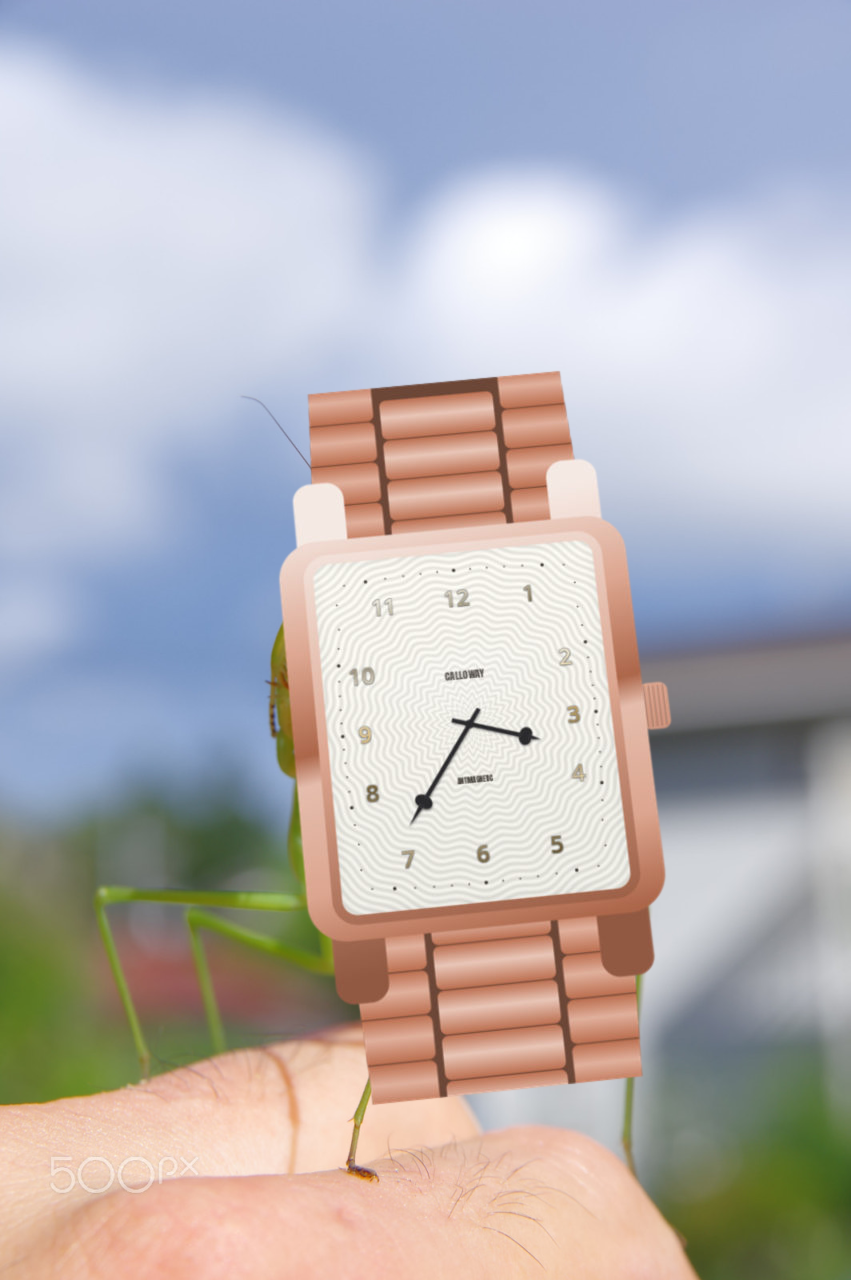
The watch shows 3.36
